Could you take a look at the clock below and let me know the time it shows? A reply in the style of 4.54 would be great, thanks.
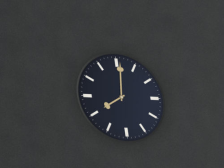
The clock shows 8.01
